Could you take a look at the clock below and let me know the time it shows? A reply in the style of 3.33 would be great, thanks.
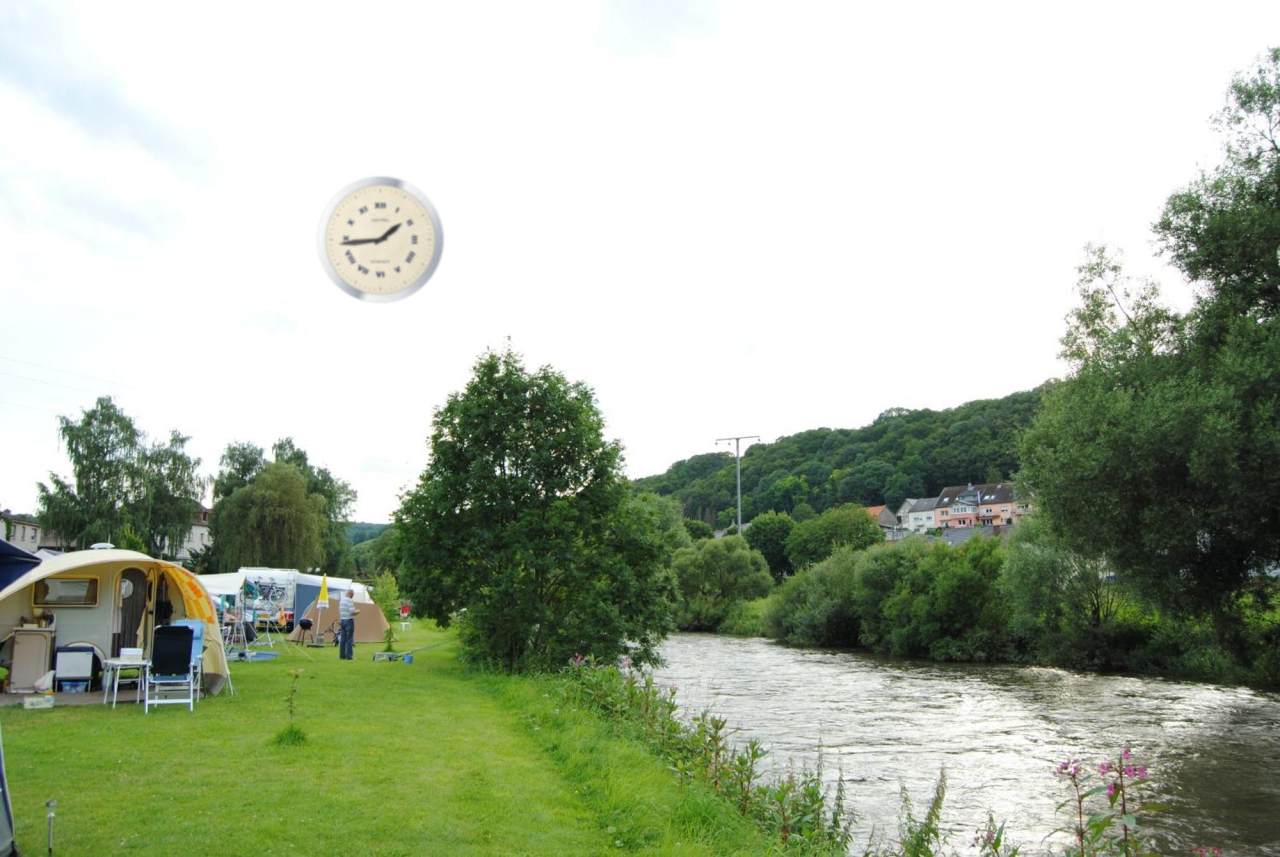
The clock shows 1.44
